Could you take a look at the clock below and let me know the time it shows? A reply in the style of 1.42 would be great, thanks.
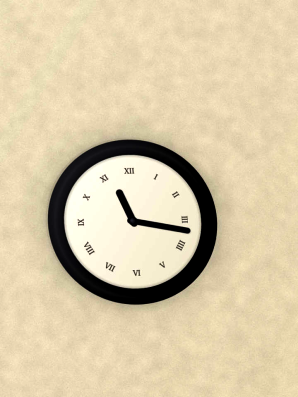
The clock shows 11.17
